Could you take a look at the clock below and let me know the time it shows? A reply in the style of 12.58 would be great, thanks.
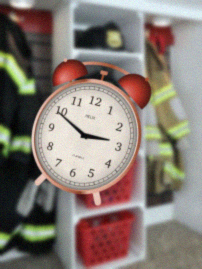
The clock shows 2.49
